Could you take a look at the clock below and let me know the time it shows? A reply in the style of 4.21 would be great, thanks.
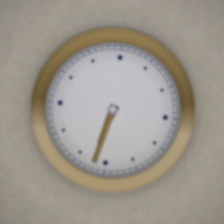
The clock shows 6.32
